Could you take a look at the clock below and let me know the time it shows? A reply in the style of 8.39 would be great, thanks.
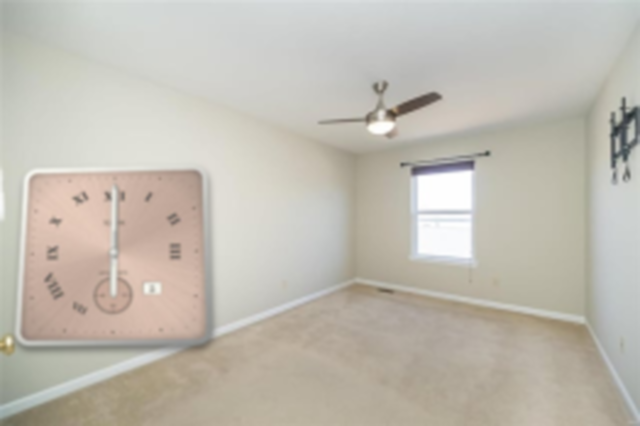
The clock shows 6.00
